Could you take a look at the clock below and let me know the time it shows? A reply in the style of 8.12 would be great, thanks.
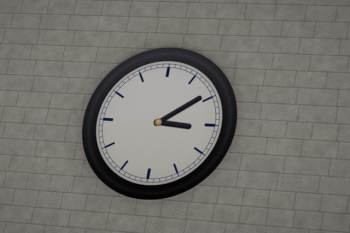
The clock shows 3.09
